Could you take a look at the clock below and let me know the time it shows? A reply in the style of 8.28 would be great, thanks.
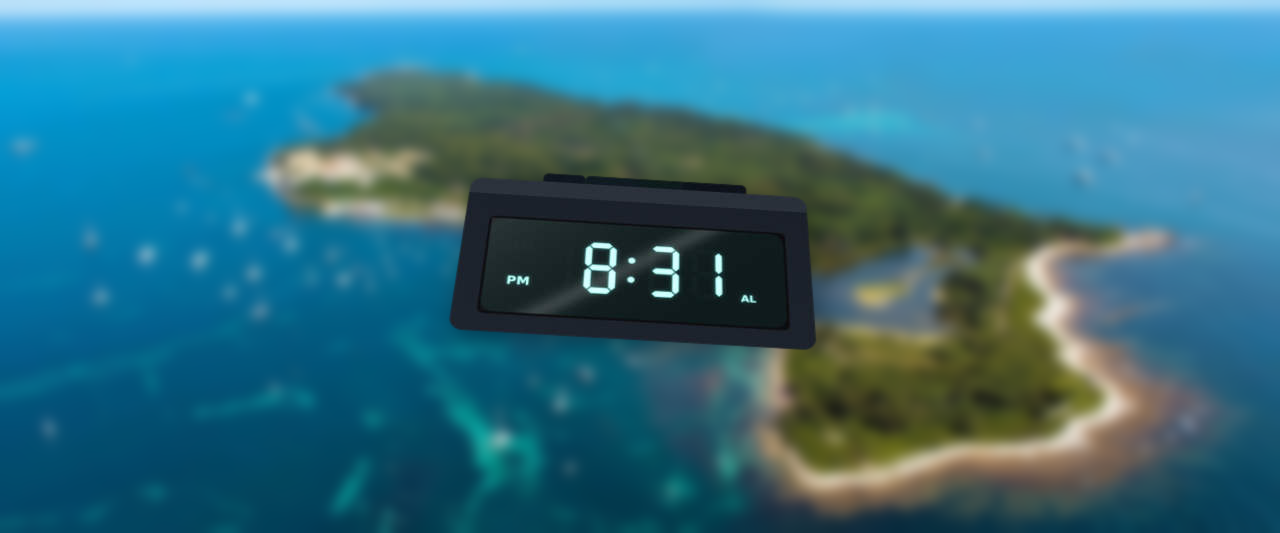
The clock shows 8.31
